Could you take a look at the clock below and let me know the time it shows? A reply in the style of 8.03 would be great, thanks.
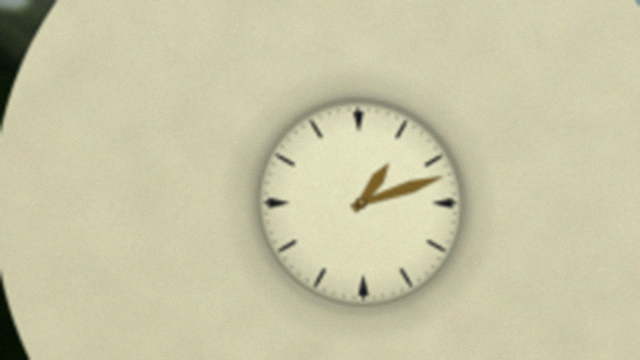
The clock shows 1.12
